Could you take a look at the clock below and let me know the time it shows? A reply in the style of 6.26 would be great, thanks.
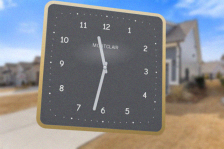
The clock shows 11.32
